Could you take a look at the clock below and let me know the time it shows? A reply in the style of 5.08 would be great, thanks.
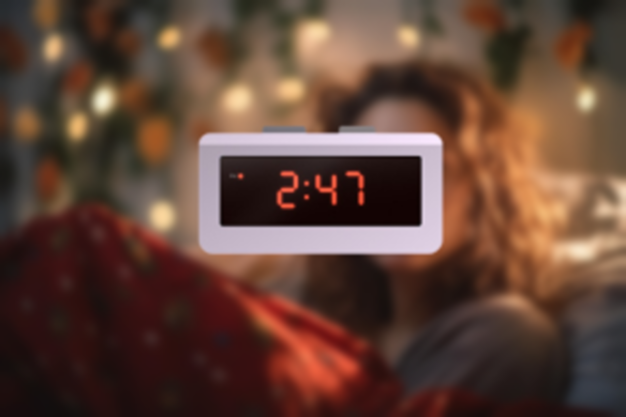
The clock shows 2.47
